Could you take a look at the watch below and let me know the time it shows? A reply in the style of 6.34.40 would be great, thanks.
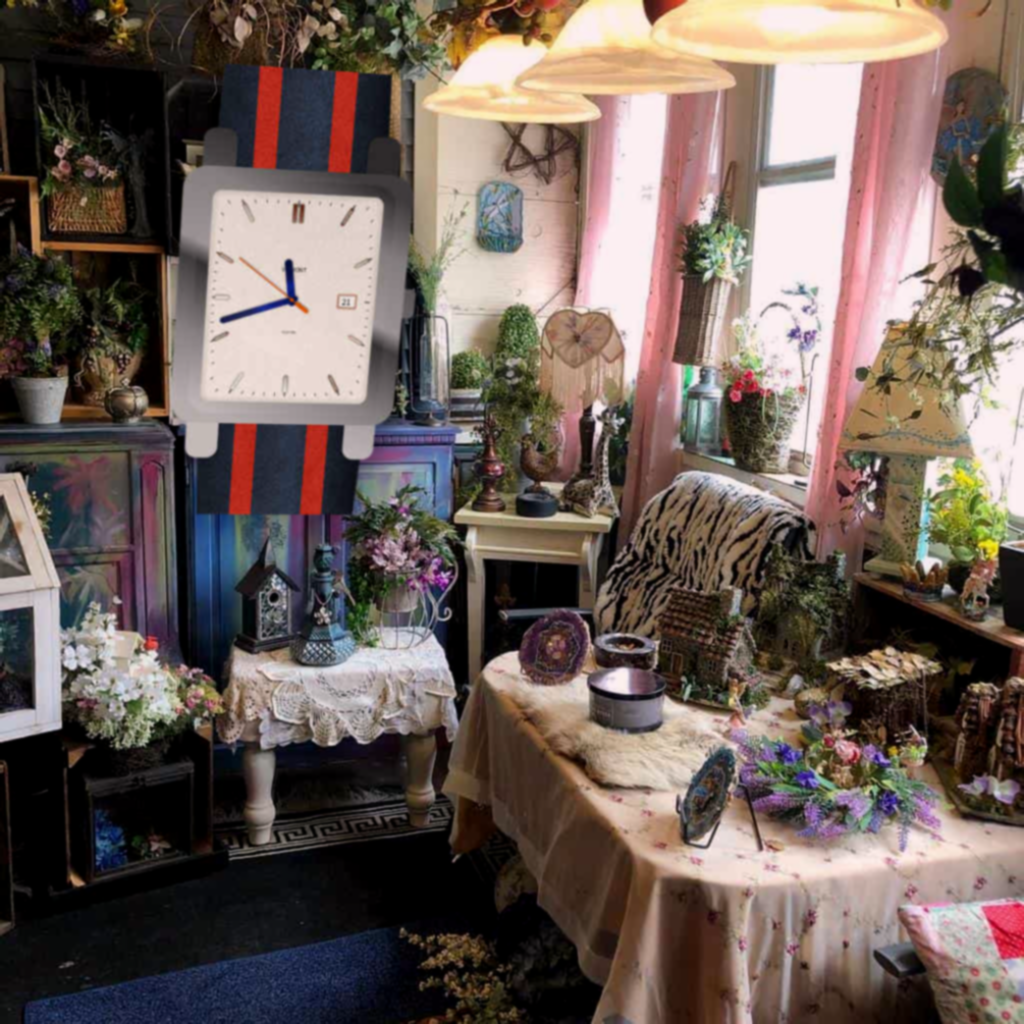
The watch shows 11.41.51
